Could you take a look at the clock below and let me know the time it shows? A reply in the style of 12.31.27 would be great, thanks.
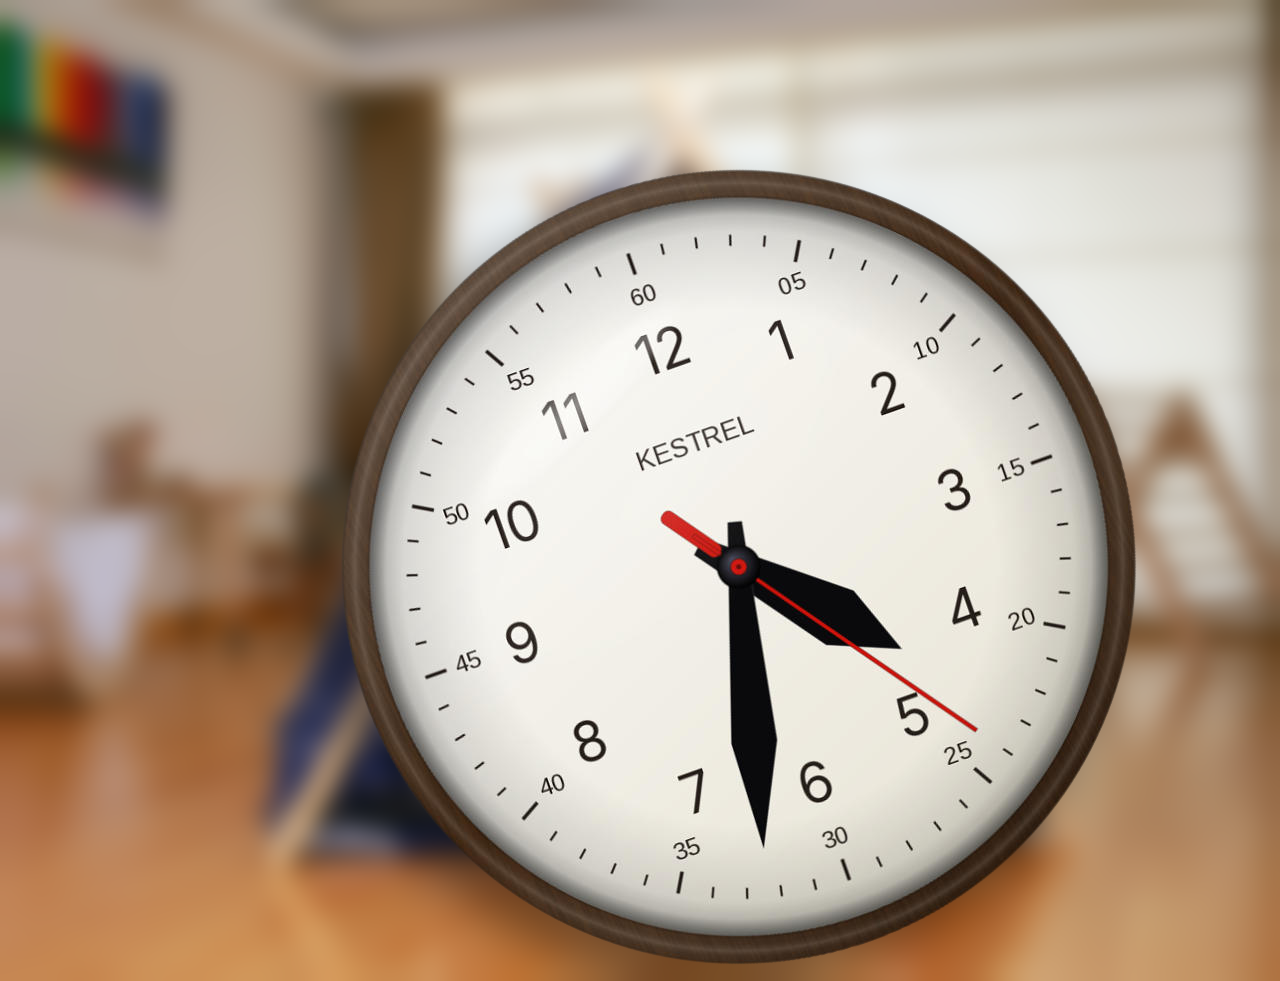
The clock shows 4.32.24
